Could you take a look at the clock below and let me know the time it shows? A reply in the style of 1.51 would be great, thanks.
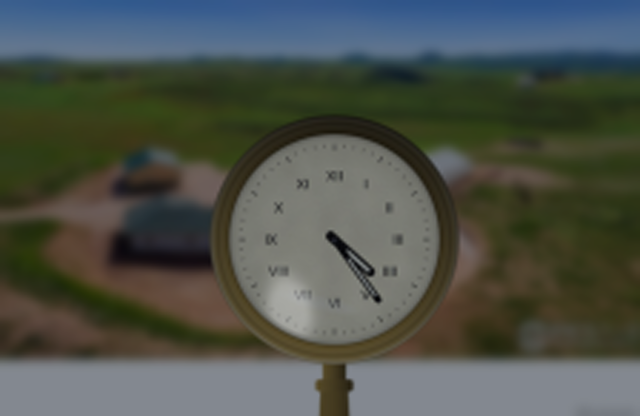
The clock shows 4.24
